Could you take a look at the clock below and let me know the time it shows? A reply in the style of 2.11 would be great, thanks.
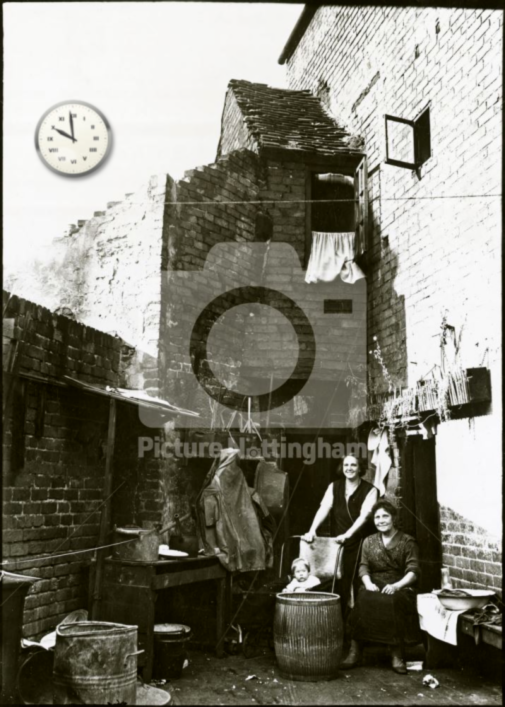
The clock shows 9.59
